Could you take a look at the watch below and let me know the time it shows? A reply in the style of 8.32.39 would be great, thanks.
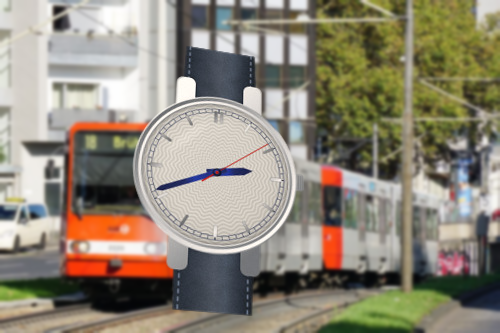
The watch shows 2.41.09
